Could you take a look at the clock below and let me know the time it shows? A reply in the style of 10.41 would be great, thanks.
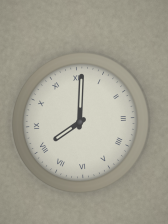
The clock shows 8.01
